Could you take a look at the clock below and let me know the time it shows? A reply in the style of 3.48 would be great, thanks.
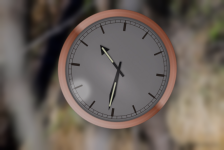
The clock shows 10.31
